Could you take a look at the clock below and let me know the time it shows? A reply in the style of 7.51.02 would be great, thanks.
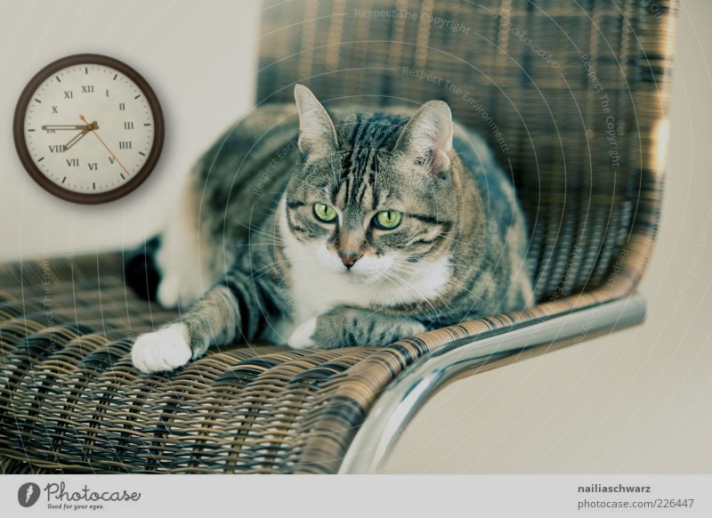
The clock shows 7.45.24
